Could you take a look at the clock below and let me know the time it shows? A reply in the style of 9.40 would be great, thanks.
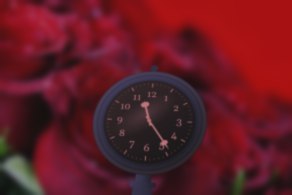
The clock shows 11.24
